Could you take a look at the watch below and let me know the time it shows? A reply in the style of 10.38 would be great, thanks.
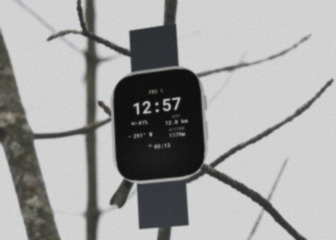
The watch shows 12.57
